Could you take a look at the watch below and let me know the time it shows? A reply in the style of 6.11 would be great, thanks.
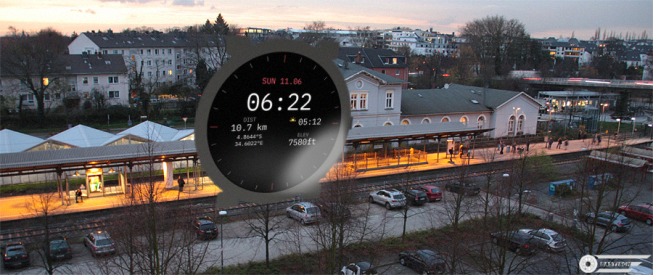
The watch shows 6.22
